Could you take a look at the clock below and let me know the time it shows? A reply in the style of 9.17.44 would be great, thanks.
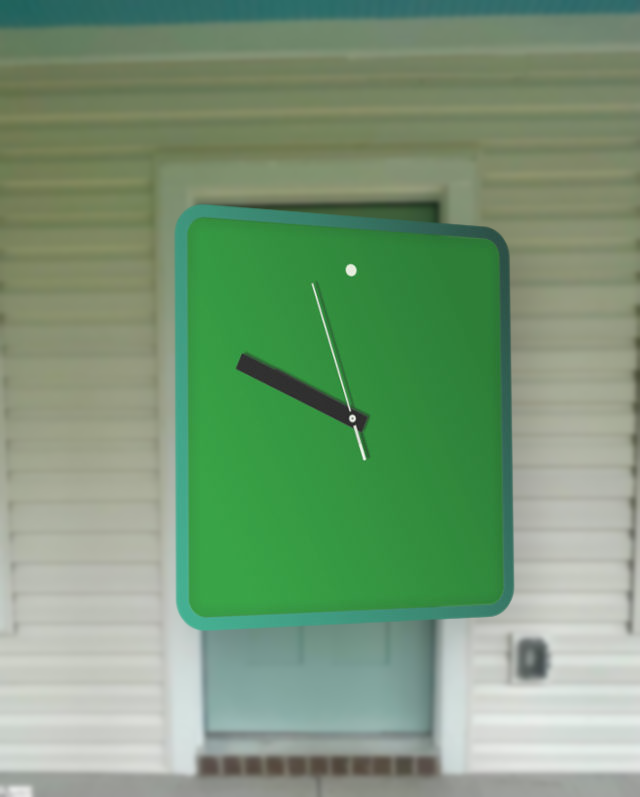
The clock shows 9.48.57
